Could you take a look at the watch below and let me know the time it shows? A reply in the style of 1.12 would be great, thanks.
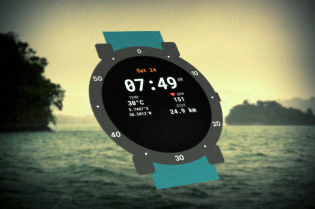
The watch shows 7.49
